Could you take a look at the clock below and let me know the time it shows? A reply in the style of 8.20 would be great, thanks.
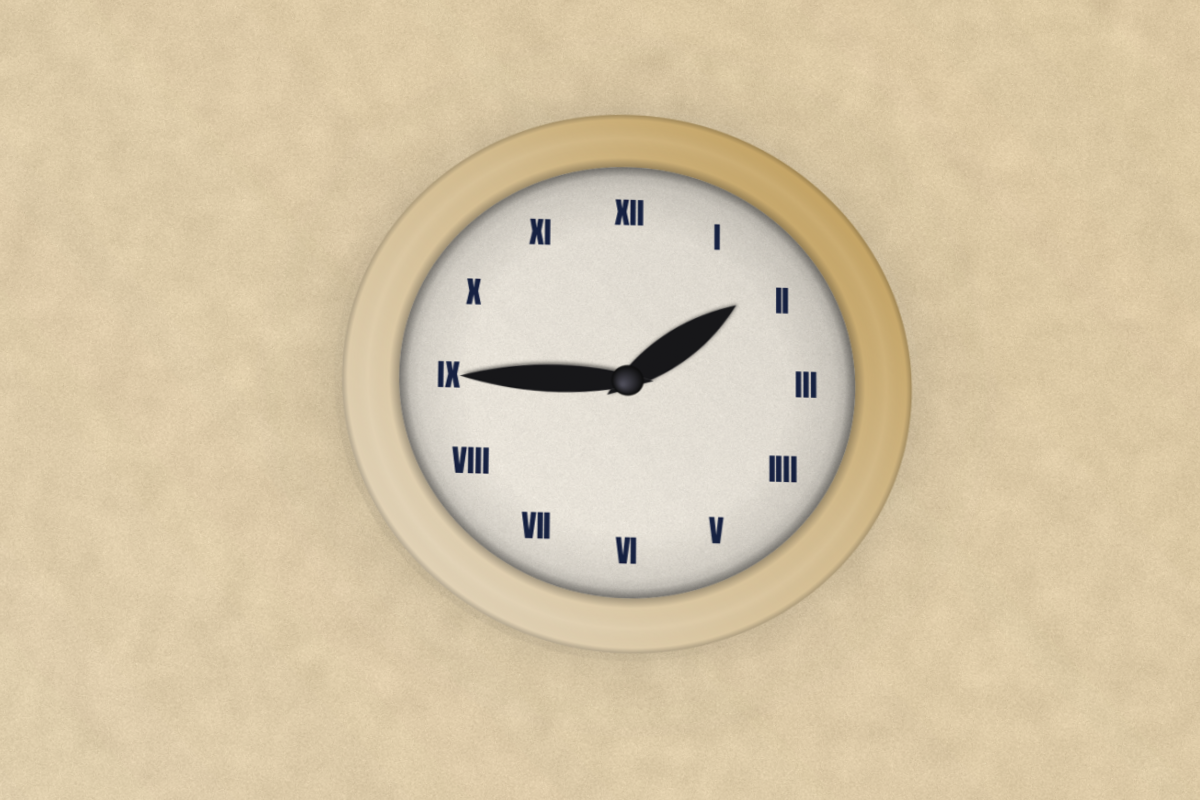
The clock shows 1.45
